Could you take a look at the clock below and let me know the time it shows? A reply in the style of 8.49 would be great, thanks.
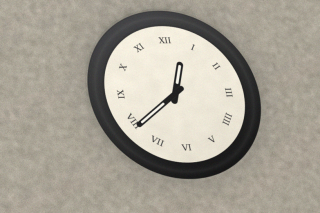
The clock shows 12.39
